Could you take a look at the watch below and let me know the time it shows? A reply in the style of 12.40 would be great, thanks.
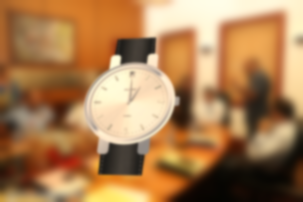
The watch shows 1.00
